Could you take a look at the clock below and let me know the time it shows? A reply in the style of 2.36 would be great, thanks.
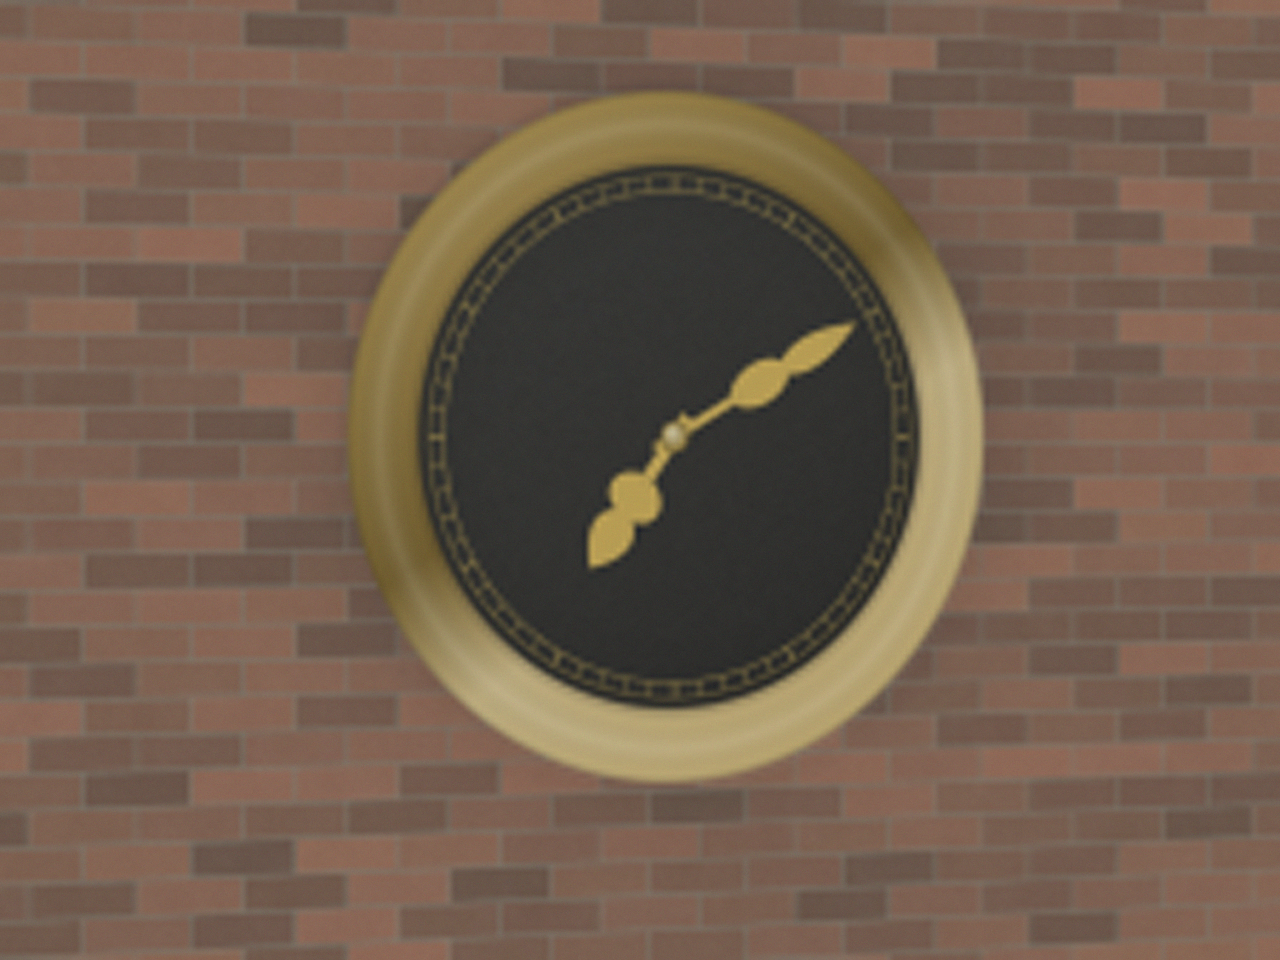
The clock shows 7.10
